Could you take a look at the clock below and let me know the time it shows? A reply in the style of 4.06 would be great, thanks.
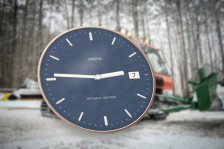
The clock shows 2.46
